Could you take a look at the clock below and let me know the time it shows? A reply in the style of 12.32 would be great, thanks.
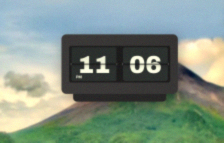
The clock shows 11.06
